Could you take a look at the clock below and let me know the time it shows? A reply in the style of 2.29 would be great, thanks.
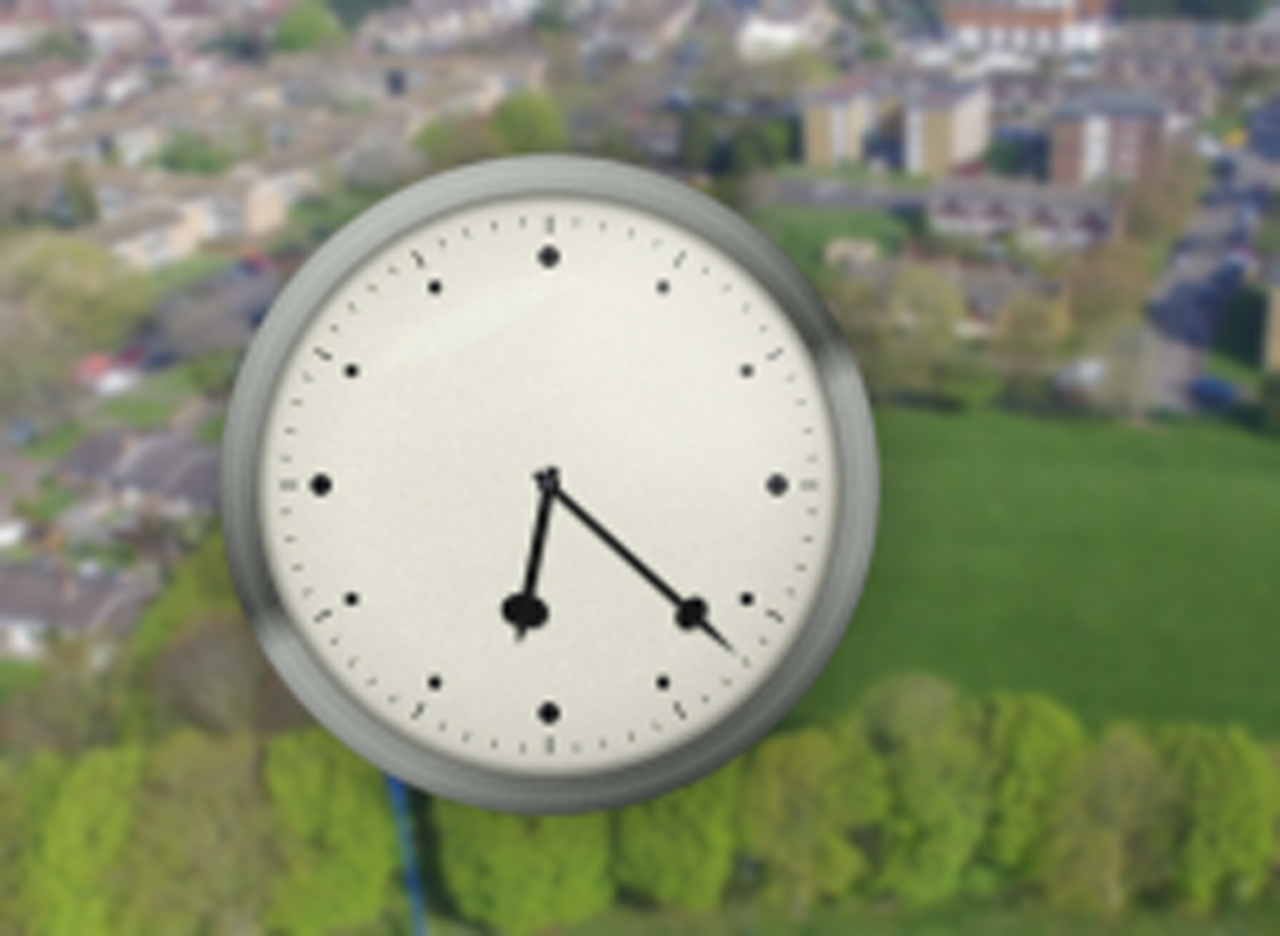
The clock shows 6.22
